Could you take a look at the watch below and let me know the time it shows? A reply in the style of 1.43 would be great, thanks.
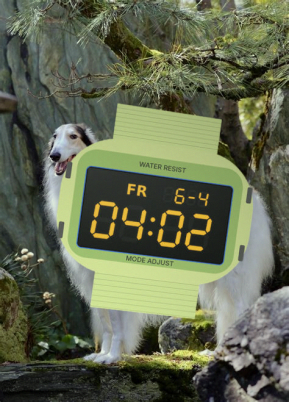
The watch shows 4.02
